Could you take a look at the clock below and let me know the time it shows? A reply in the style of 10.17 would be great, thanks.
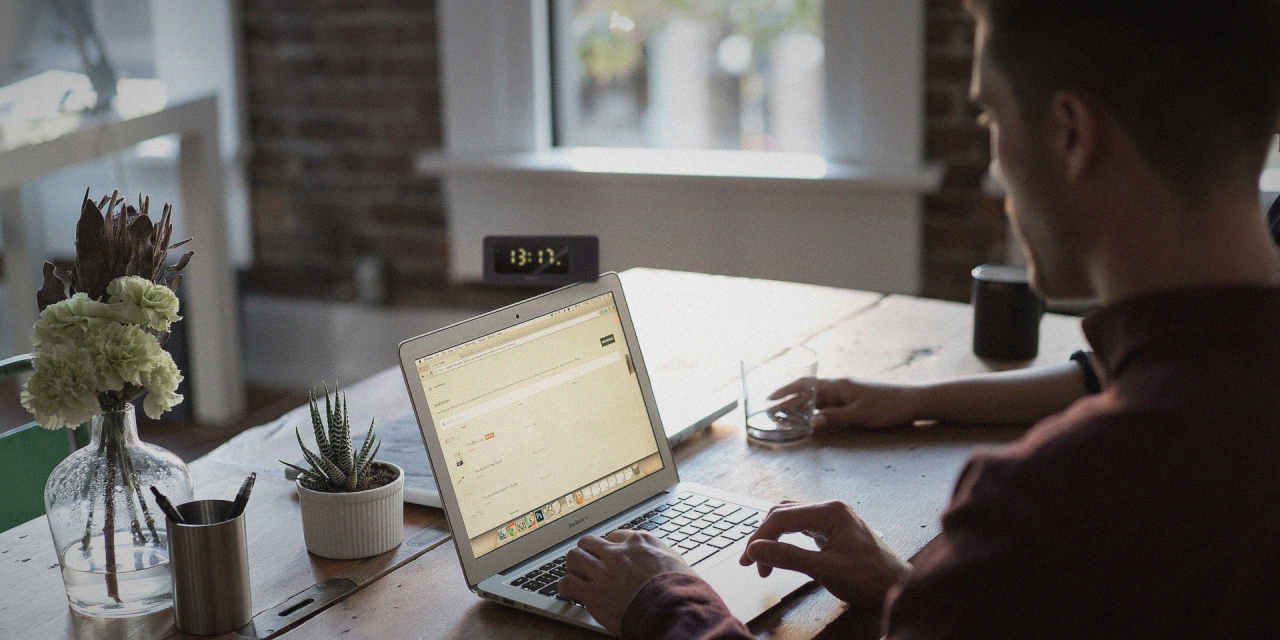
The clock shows 13.17
